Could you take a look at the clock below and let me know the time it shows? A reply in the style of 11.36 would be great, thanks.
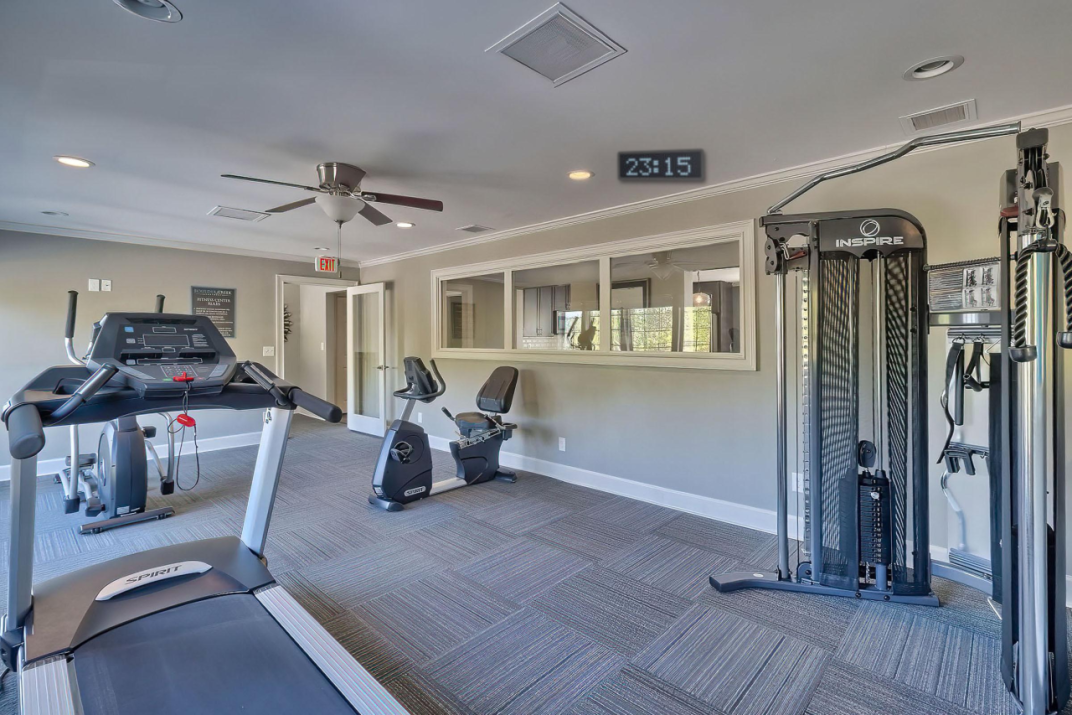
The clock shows 23.15
